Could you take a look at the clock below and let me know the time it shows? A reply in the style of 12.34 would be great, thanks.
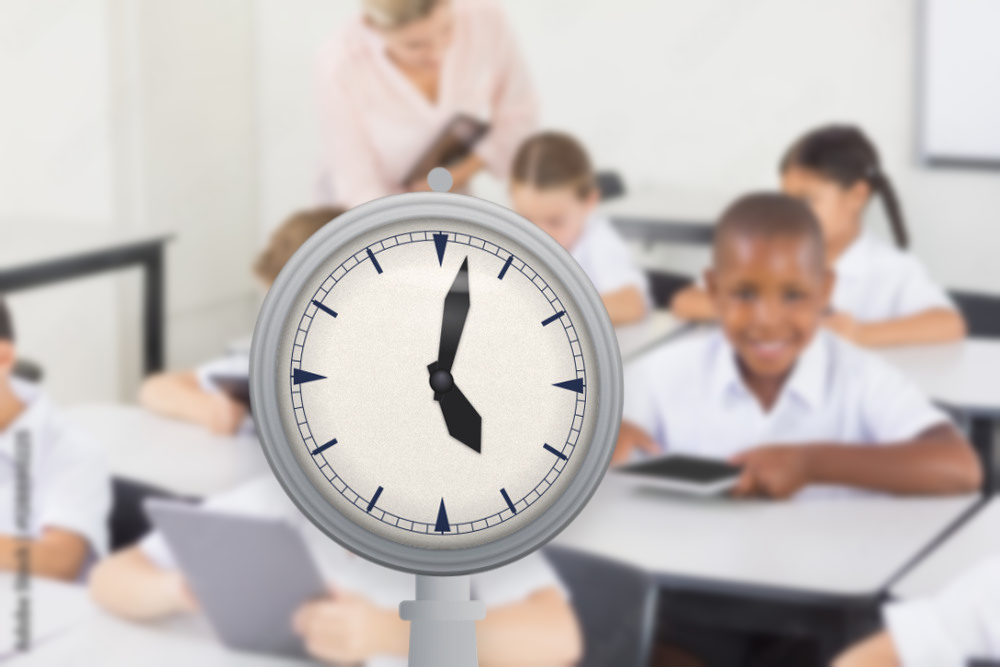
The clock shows 5.02
